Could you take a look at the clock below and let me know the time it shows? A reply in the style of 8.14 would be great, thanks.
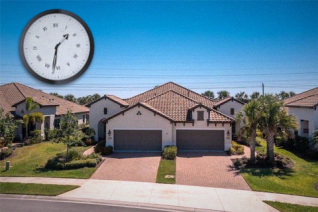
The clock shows 1.32
